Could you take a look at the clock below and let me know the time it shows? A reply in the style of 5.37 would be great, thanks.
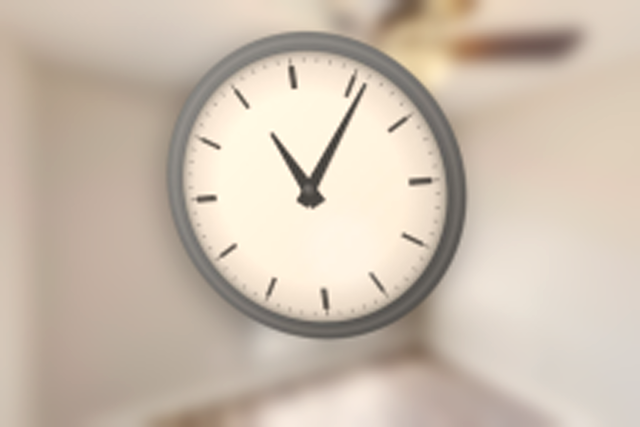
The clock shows 11.06
